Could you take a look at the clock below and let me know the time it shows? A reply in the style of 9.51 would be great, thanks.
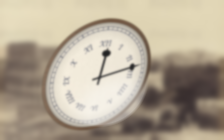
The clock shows 12.13
